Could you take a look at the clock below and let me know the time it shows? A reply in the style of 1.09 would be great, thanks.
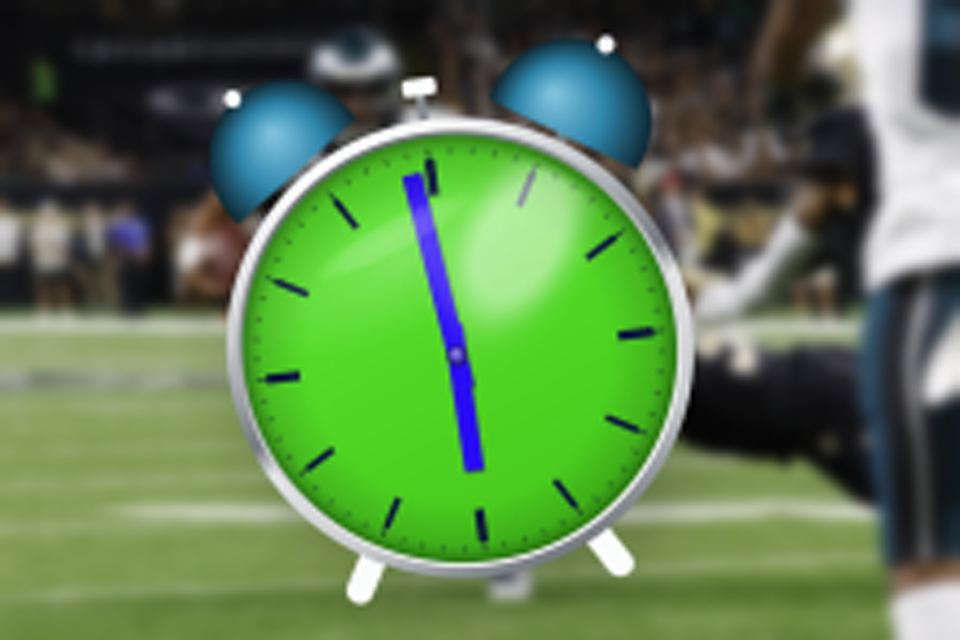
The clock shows 5.59
